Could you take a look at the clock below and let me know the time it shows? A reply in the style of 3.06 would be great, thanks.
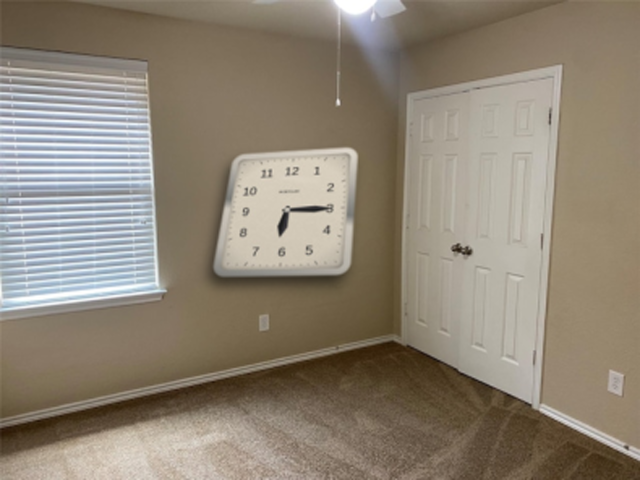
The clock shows 6.15
